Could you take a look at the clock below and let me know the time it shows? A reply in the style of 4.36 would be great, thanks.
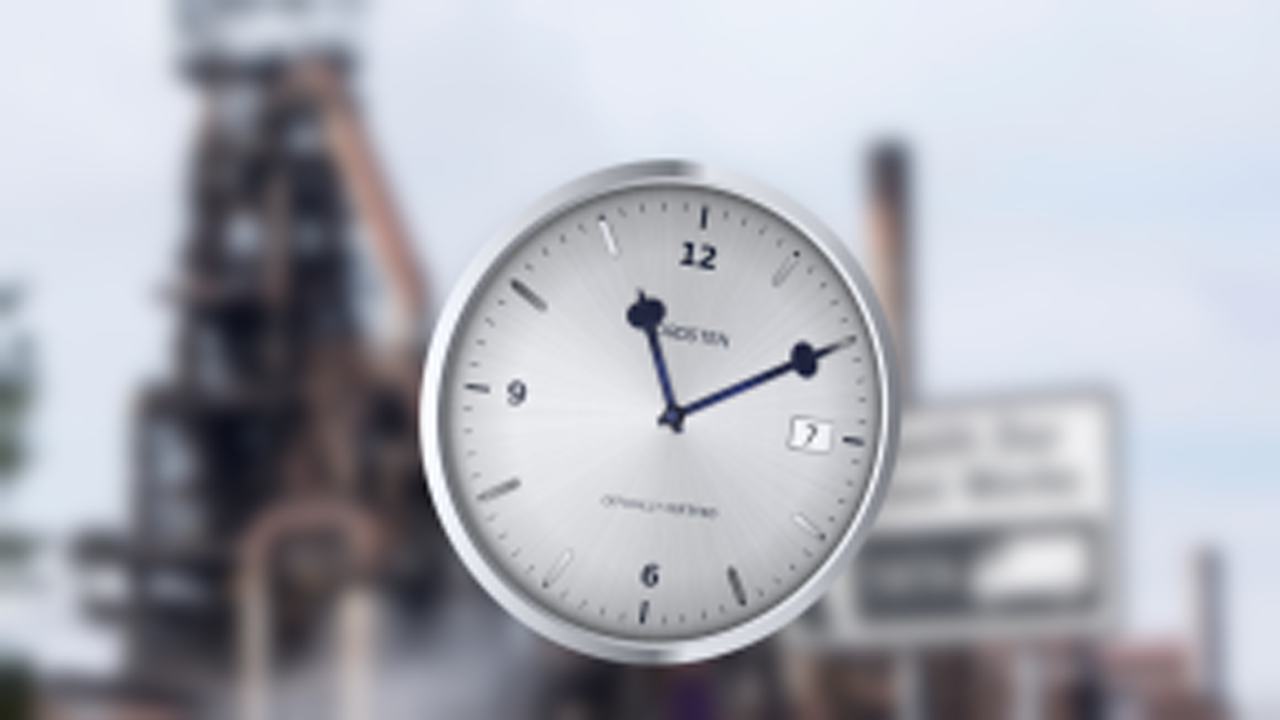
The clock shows 11.10
